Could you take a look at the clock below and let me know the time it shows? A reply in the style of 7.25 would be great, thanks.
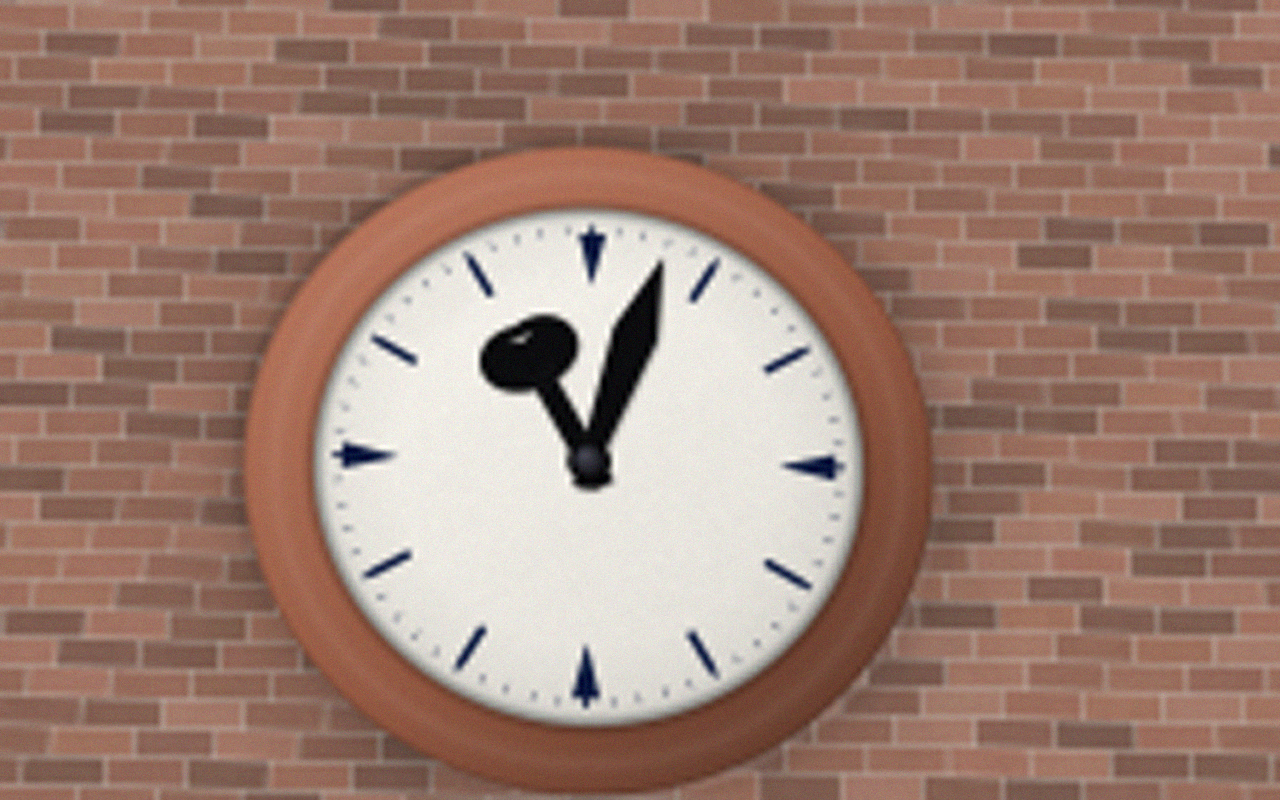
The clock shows 11.03
